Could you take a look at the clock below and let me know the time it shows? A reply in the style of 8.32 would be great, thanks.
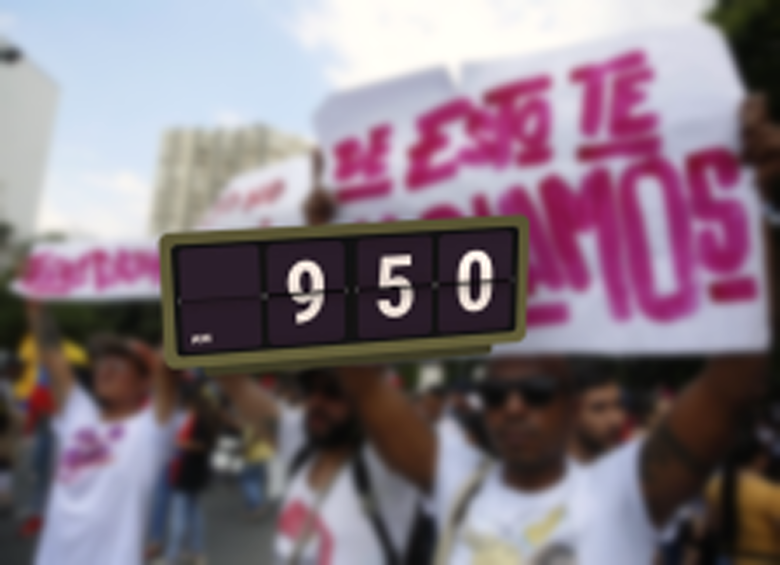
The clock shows 9.50
